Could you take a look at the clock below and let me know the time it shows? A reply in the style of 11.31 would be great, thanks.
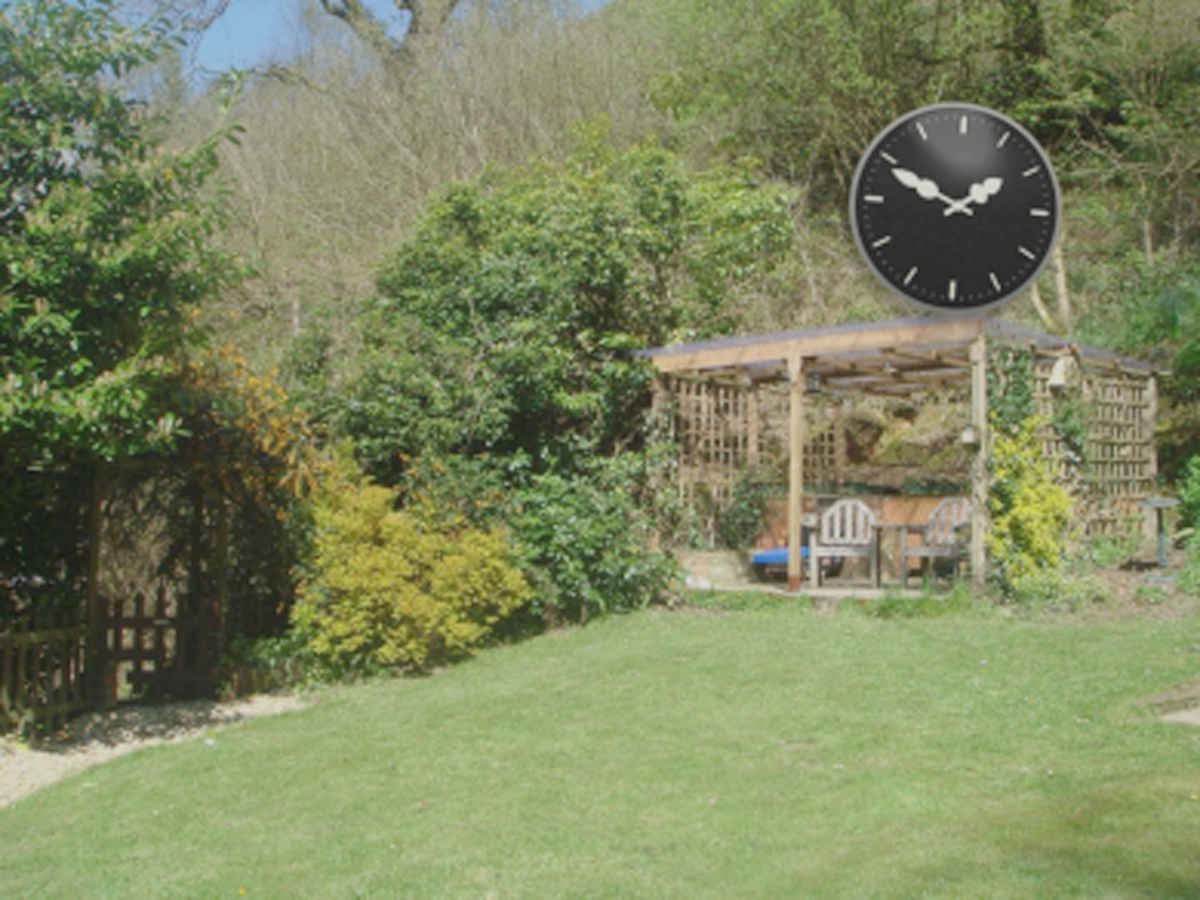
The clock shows 1.49
